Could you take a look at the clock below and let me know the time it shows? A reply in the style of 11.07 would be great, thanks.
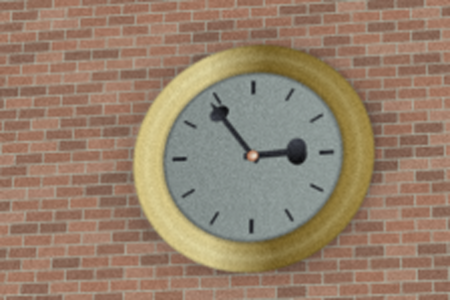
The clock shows 2.54
